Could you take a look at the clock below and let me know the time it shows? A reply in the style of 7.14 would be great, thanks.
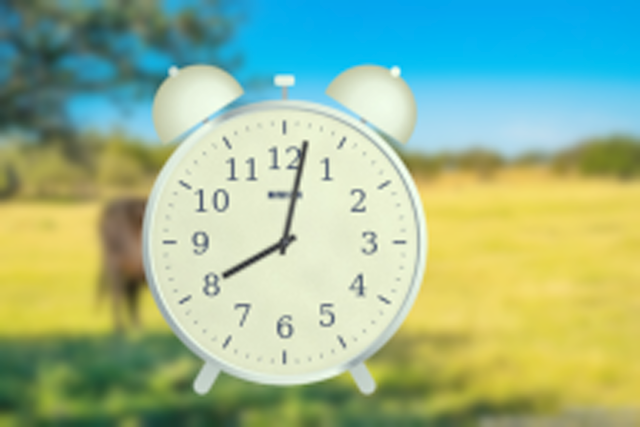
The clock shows 8.02
